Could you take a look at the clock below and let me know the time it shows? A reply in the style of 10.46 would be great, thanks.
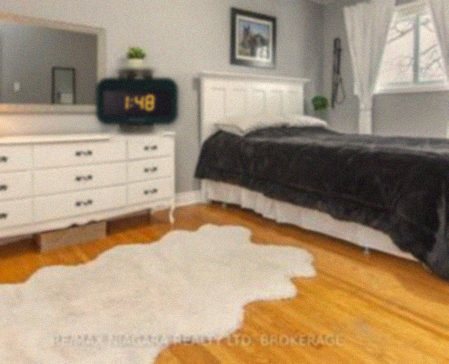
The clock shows 1.48
